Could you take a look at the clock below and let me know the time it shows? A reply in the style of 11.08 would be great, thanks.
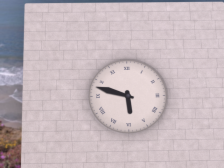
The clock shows 5.48
